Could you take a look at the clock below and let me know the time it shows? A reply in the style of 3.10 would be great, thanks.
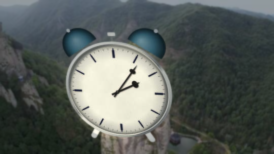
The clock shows 2.06
